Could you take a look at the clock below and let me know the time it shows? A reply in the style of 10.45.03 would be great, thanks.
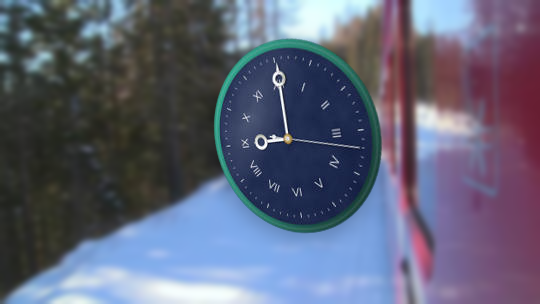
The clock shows 9.00.17
